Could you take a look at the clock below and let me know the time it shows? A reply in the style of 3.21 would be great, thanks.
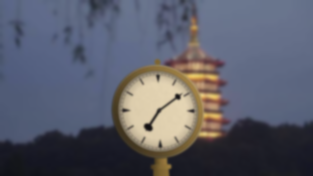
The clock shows 7.09
